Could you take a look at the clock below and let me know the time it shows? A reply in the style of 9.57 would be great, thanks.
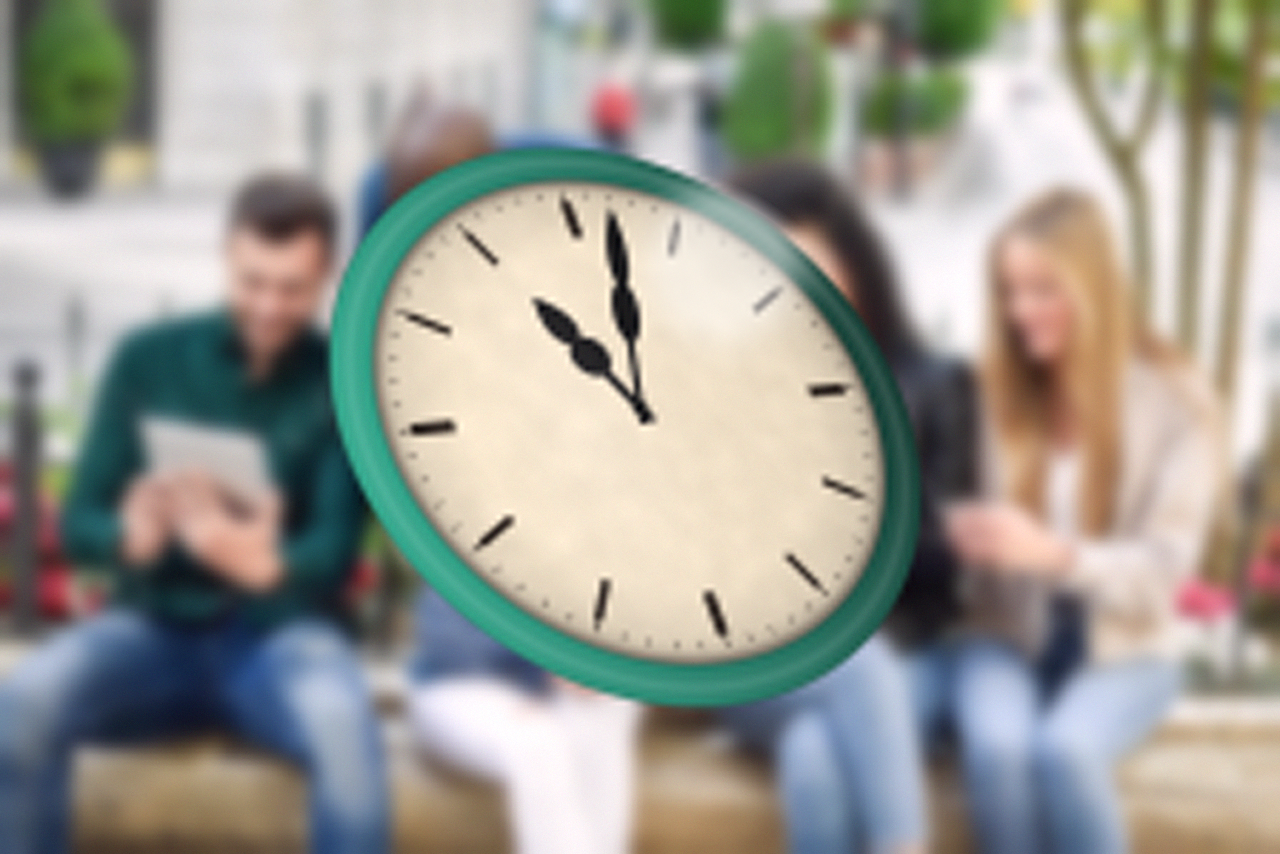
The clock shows 11.02
